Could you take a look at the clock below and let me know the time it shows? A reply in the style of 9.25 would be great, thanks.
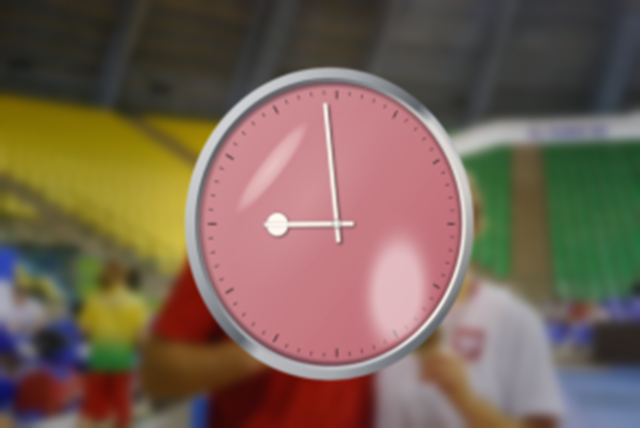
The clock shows 8.59
